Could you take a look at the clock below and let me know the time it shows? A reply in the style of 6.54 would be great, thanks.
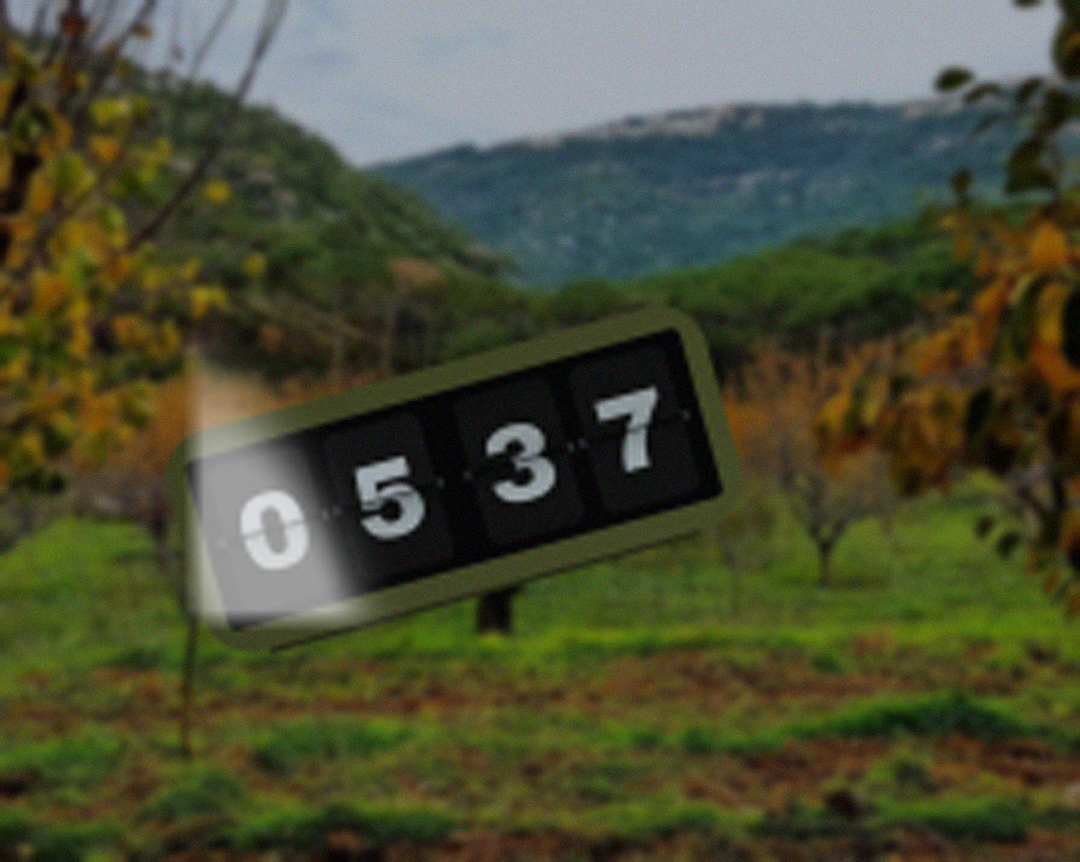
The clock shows 5.37
